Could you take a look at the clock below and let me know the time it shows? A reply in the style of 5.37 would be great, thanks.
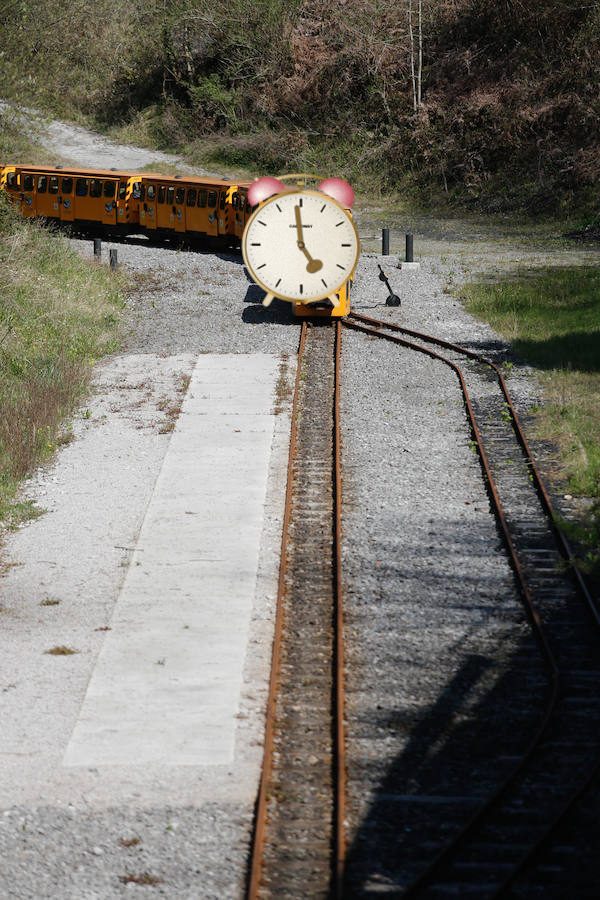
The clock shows 4.59
